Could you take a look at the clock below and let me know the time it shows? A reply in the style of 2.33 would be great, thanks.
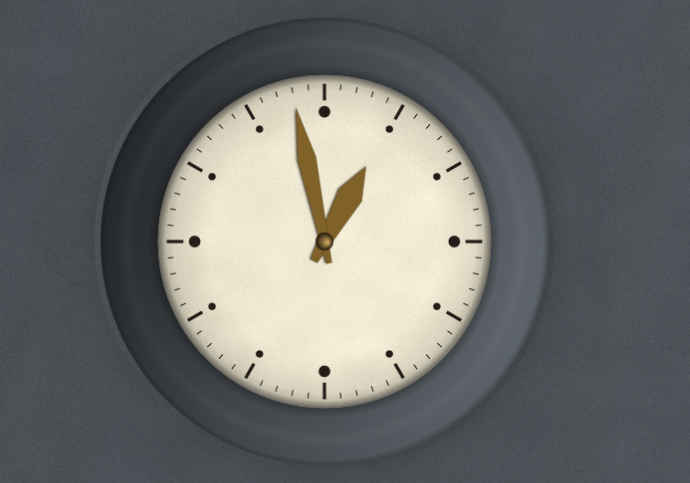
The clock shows 12.58
